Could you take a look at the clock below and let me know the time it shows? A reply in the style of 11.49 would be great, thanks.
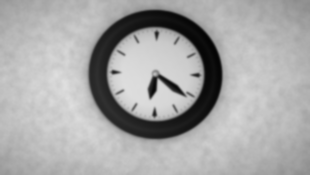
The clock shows 6.21
